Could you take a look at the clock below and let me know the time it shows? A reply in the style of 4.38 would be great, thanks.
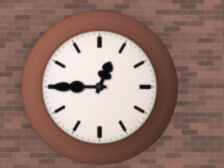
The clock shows 12.45
